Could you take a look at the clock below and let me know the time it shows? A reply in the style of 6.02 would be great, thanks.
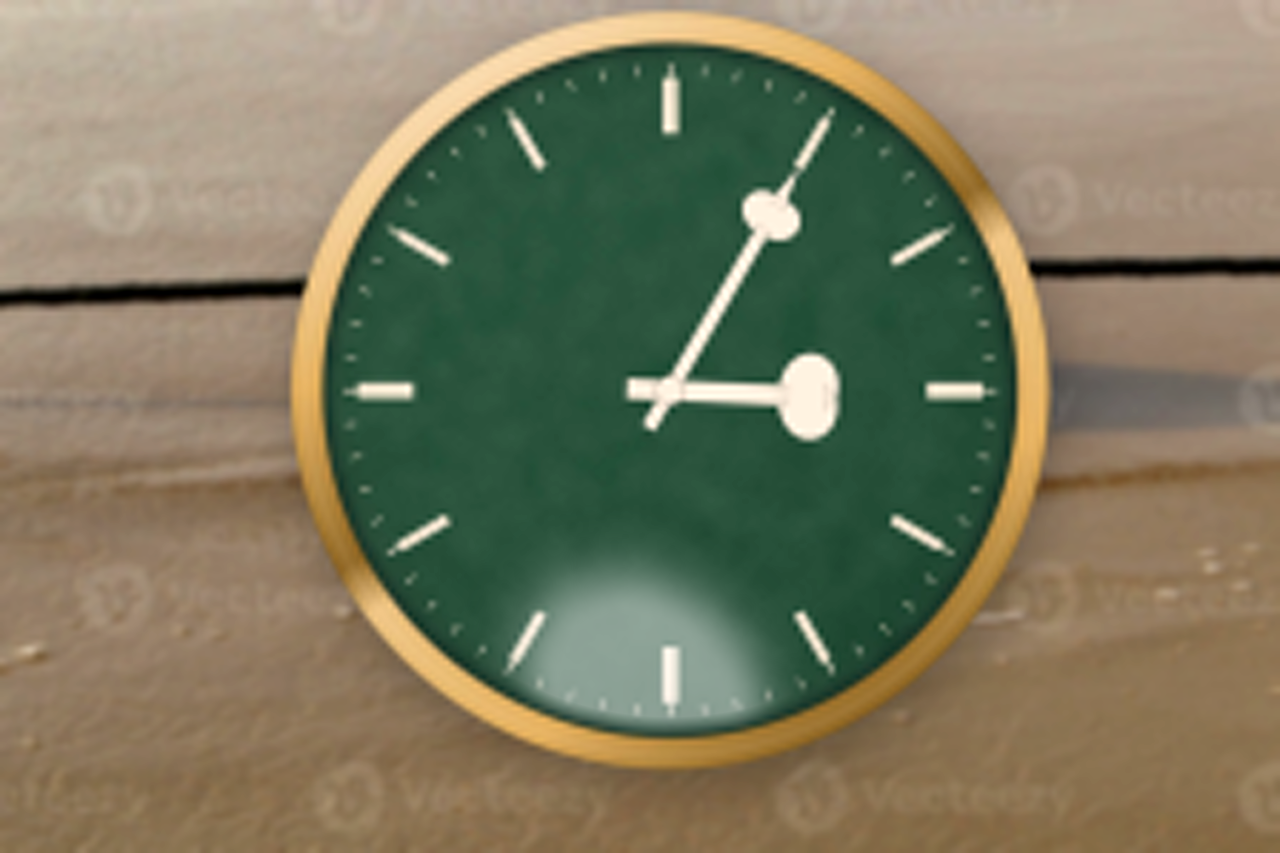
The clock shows 3.05
